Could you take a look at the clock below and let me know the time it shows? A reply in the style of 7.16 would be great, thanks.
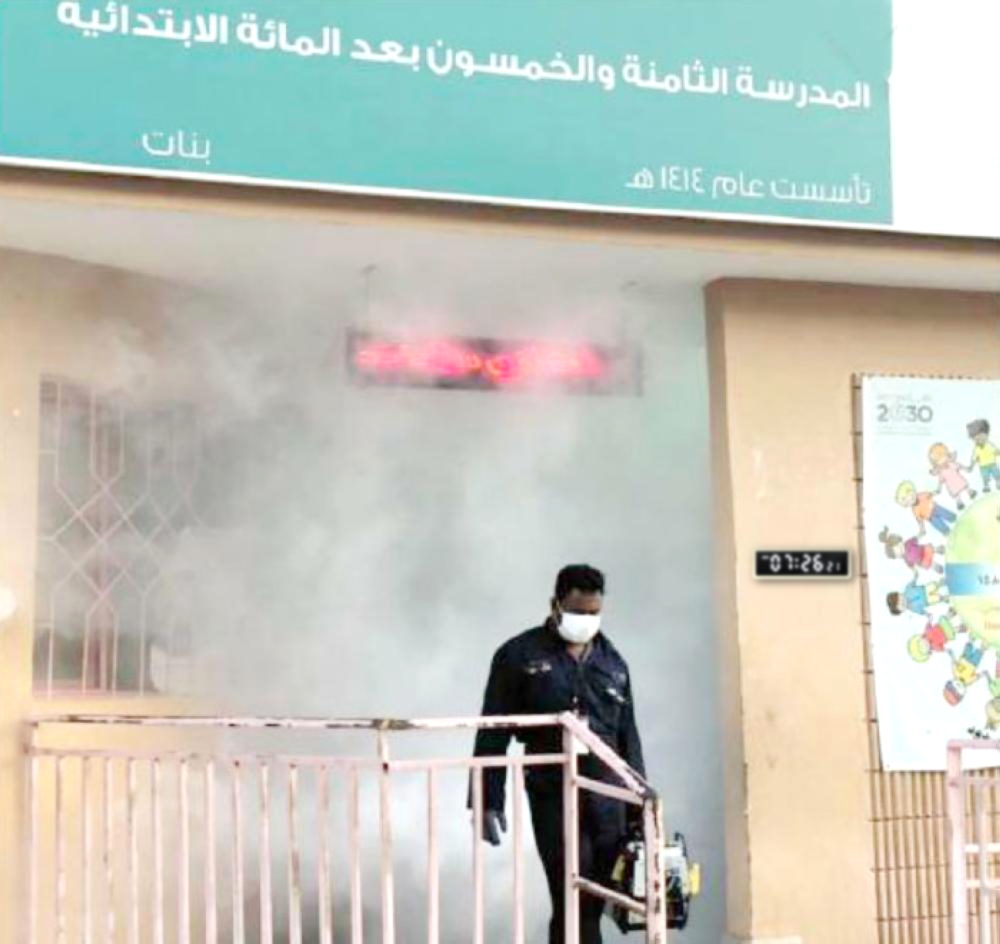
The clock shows 7.26
